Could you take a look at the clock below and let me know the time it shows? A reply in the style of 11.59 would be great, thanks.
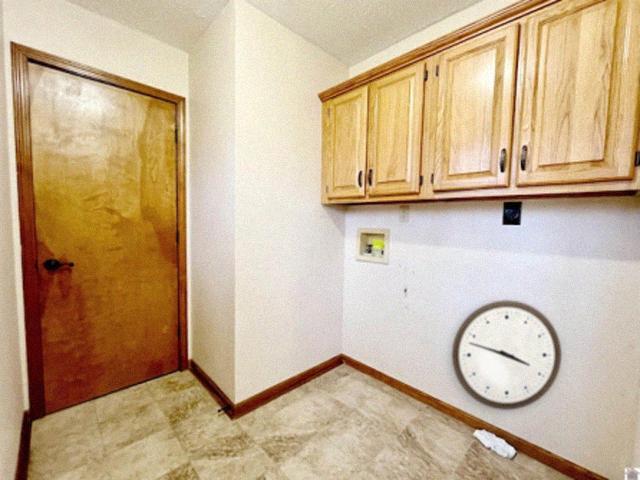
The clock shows 3.48
